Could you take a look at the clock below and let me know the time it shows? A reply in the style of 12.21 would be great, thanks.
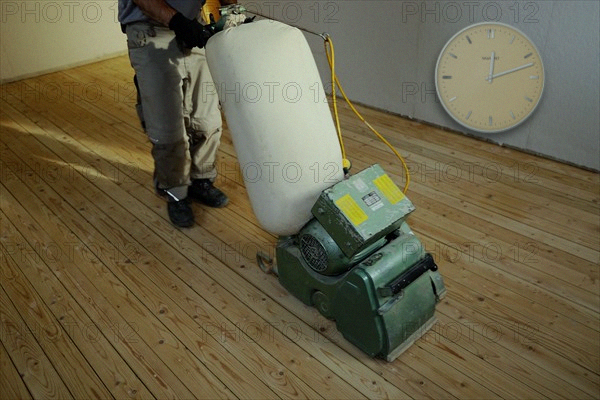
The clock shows 12.12
